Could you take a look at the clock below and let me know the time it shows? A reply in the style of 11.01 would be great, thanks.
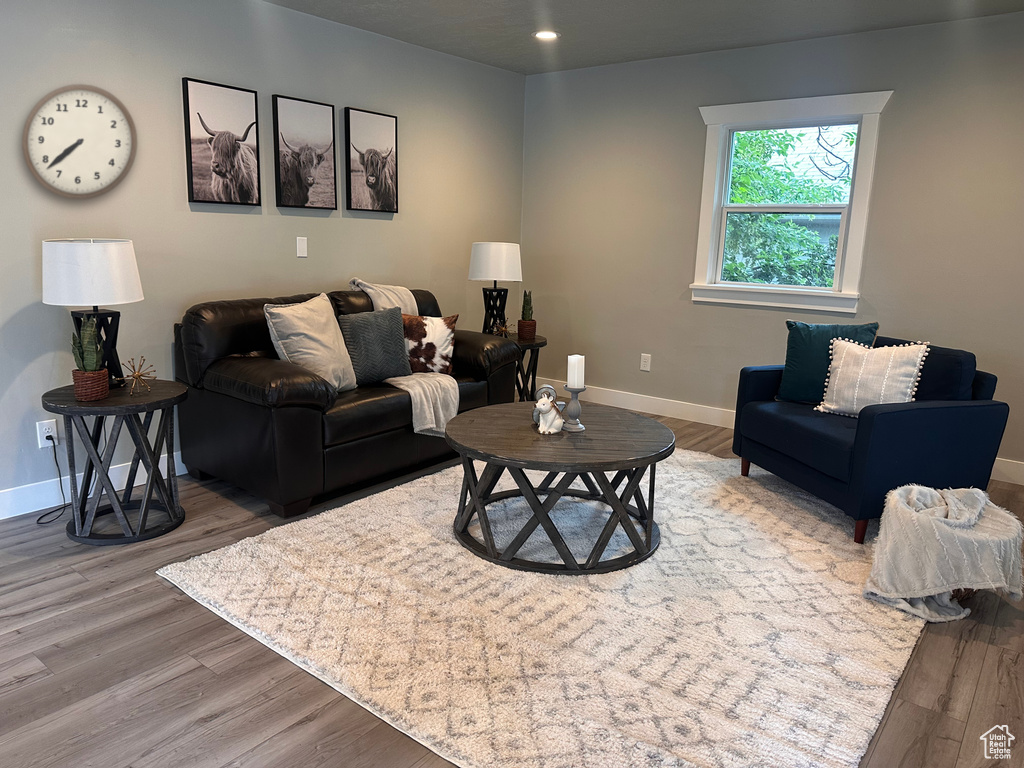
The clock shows 7.38
